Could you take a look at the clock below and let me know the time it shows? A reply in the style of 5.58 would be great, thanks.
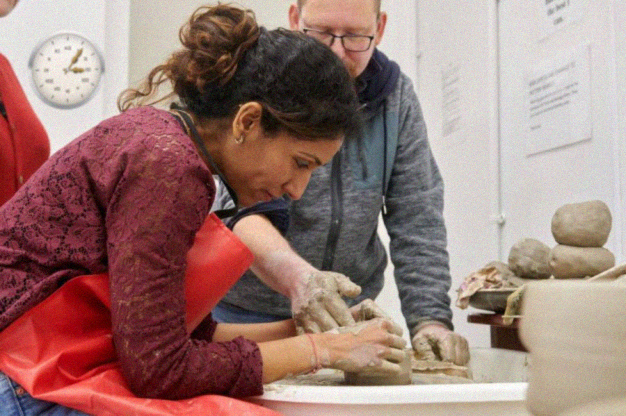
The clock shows 3.06
